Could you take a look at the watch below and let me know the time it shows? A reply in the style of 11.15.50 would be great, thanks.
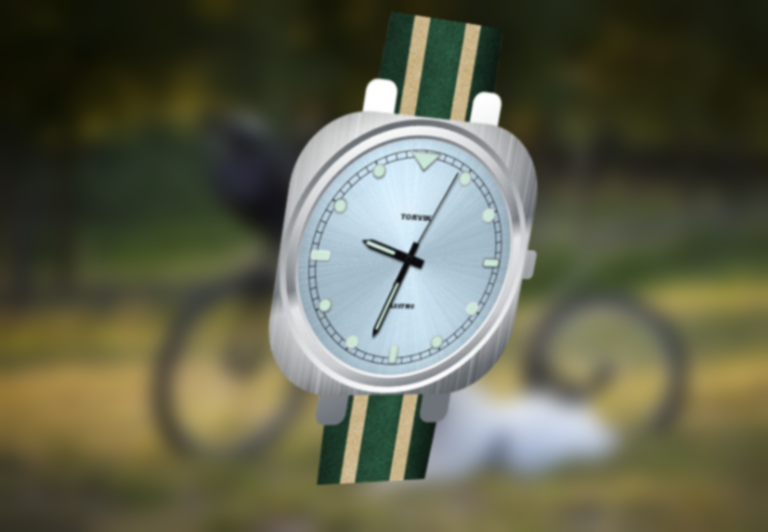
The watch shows 9.33.04
